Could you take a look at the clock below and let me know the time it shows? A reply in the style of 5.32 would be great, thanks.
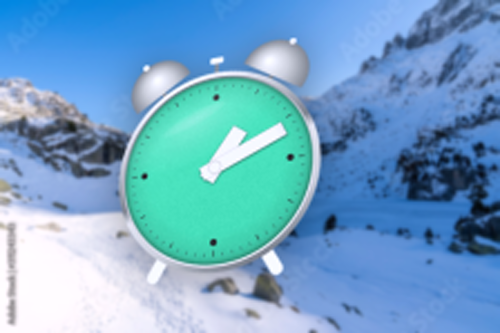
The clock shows 1.11
